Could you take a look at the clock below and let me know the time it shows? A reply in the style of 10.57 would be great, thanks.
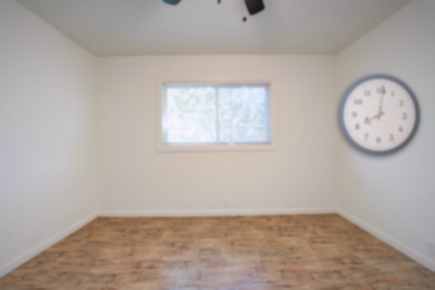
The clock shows 8.01
